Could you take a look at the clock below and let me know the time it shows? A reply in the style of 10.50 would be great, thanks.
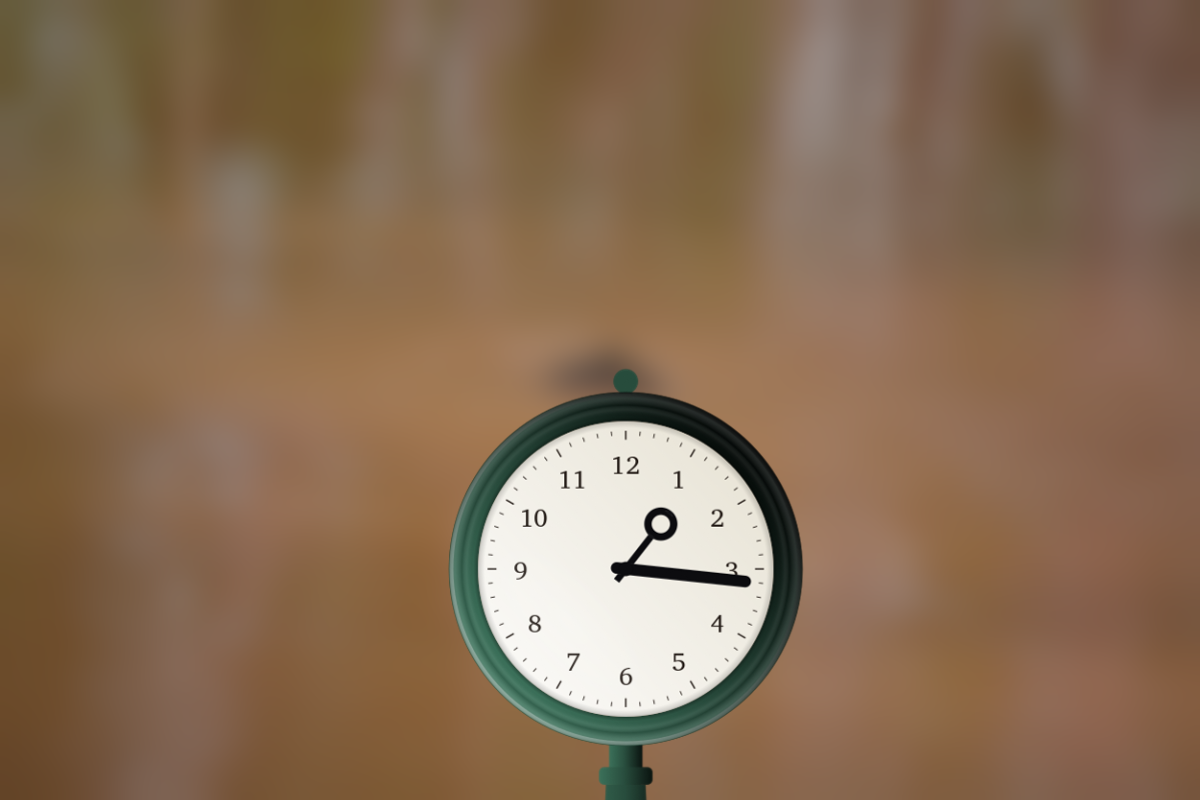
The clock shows 1.16
